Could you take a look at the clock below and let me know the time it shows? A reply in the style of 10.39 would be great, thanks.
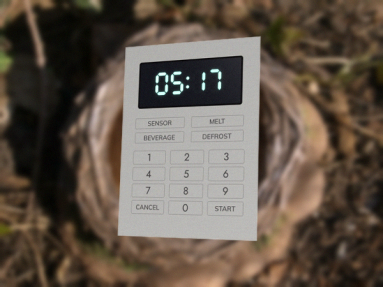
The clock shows 5.17
